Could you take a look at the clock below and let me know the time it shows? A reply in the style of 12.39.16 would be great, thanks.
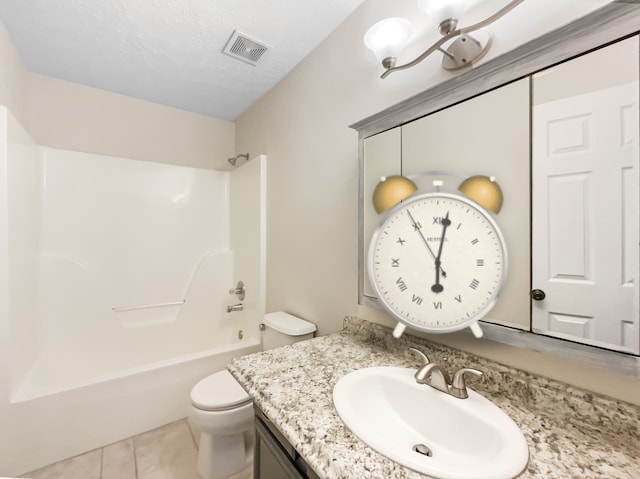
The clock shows 6.01.55
